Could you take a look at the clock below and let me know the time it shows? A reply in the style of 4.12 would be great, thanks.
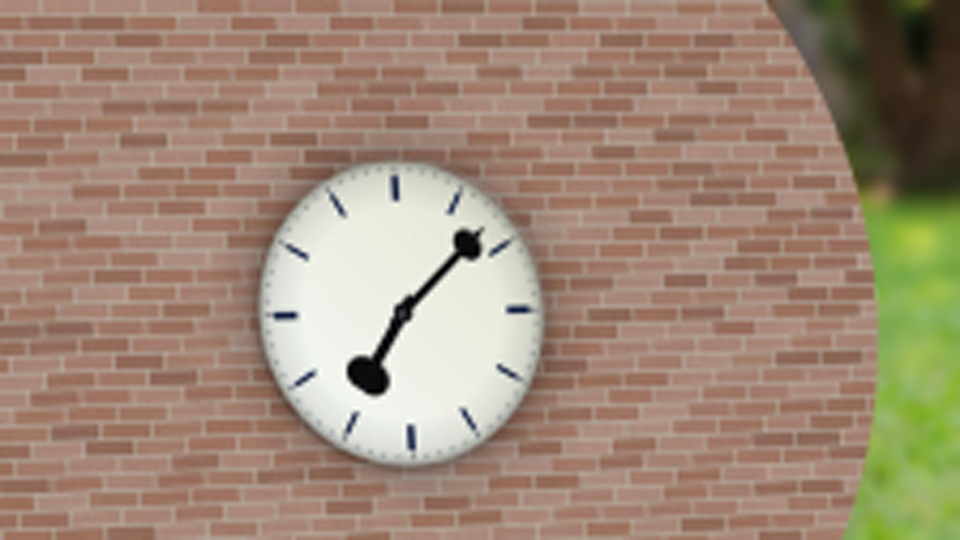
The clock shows 7.08
